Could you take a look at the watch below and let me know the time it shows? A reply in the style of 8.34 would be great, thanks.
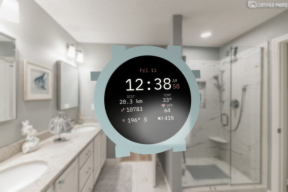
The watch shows 12.38
